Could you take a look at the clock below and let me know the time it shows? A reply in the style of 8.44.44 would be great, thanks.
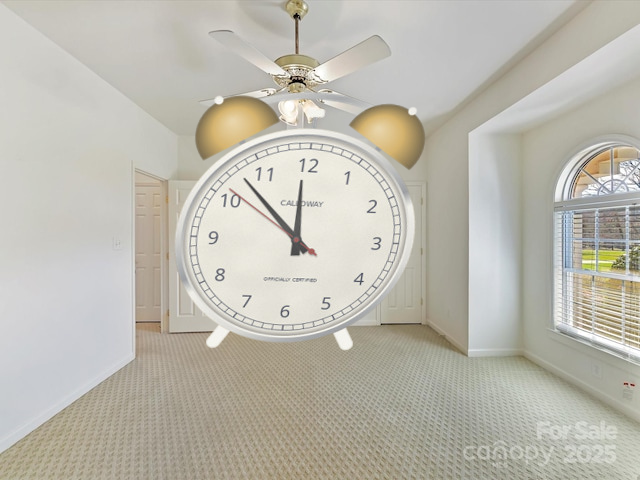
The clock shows 11.52.51
